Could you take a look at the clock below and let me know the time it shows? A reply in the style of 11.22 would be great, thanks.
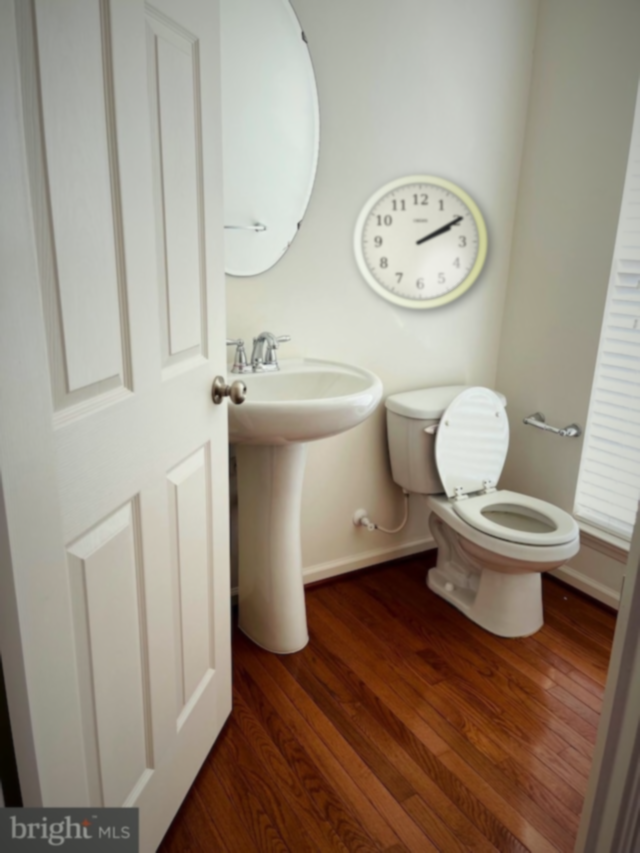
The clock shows 2.10
